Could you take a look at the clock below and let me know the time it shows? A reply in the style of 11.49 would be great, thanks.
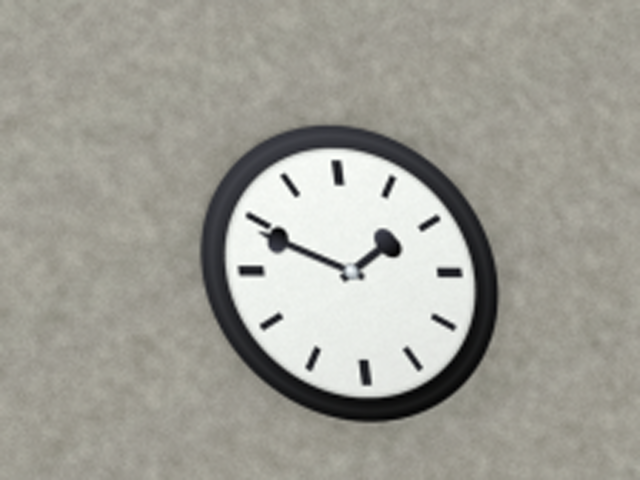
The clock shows 1.49
